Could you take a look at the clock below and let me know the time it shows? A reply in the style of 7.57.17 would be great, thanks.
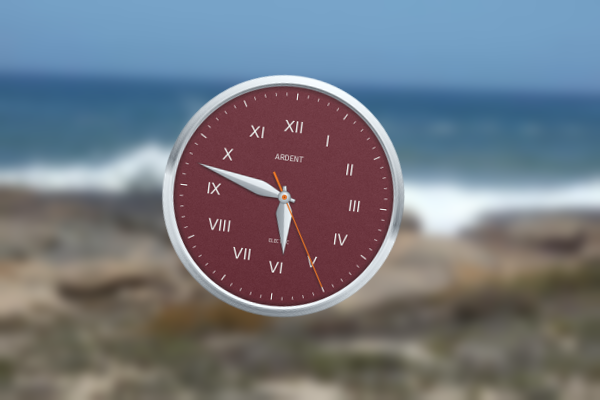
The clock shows 5.47.25
